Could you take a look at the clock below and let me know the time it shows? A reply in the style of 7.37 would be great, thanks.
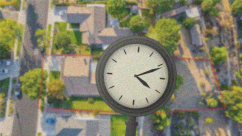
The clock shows 4.11
